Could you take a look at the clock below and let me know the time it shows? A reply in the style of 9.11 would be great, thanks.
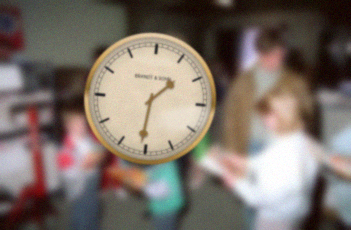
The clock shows 1.31
